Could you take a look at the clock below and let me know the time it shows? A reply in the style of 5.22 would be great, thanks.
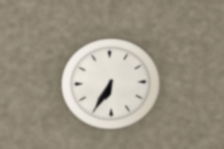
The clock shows 6.35
